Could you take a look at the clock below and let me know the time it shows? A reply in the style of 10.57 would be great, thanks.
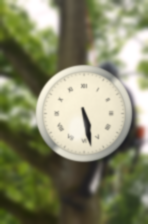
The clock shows 5.28
